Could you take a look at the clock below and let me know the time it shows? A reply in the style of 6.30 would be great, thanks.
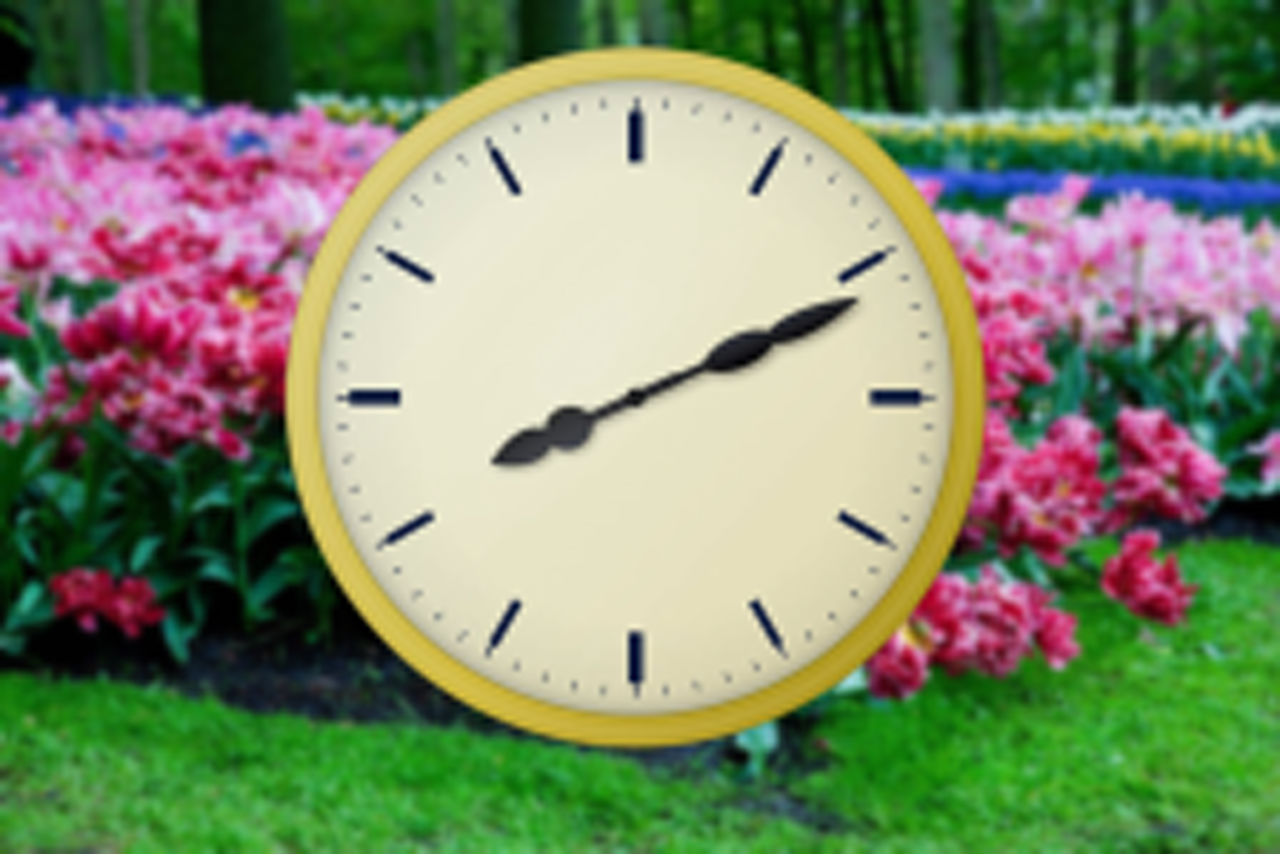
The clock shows 8.11
